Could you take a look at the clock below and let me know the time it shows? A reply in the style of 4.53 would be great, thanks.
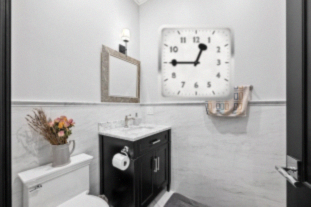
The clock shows 12.45
